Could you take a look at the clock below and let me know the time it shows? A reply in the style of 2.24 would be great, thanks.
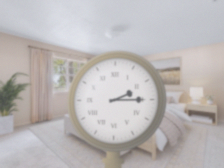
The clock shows 2.15
